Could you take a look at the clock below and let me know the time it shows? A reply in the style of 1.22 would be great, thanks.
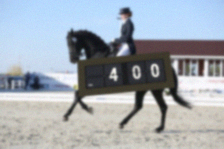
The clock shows 4.00
